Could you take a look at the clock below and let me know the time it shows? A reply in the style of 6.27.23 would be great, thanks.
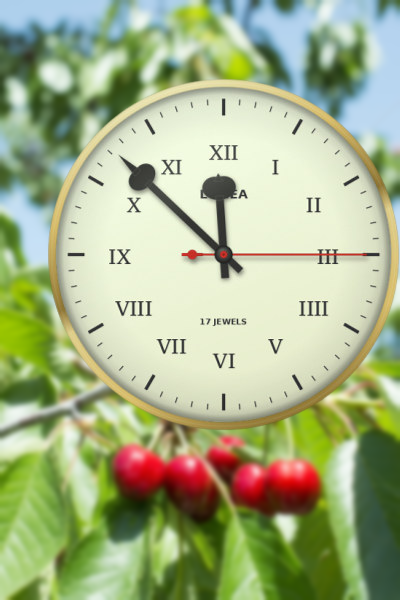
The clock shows 11.52.15
